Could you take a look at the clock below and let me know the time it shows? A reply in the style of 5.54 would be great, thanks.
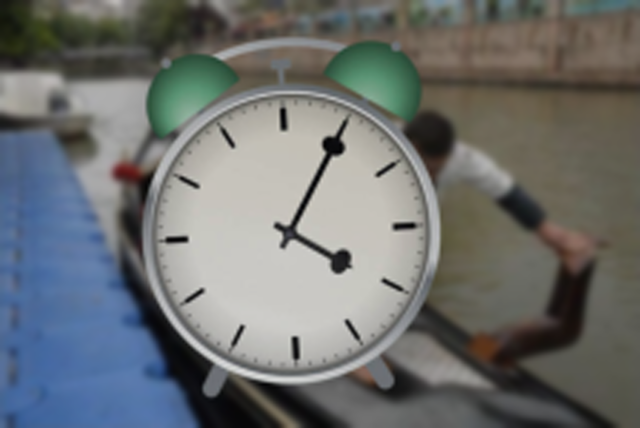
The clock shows 4.05
